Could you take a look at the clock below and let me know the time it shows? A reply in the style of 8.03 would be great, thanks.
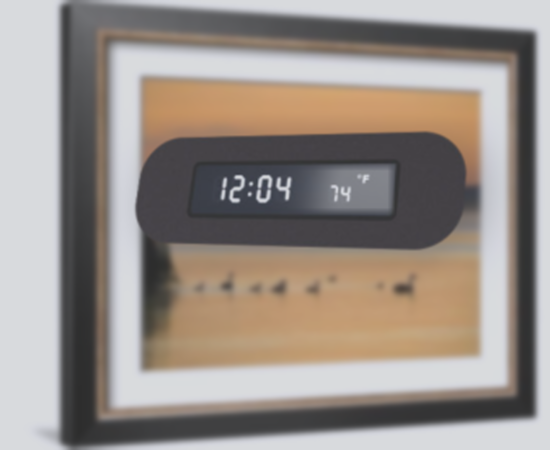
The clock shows 12.04
